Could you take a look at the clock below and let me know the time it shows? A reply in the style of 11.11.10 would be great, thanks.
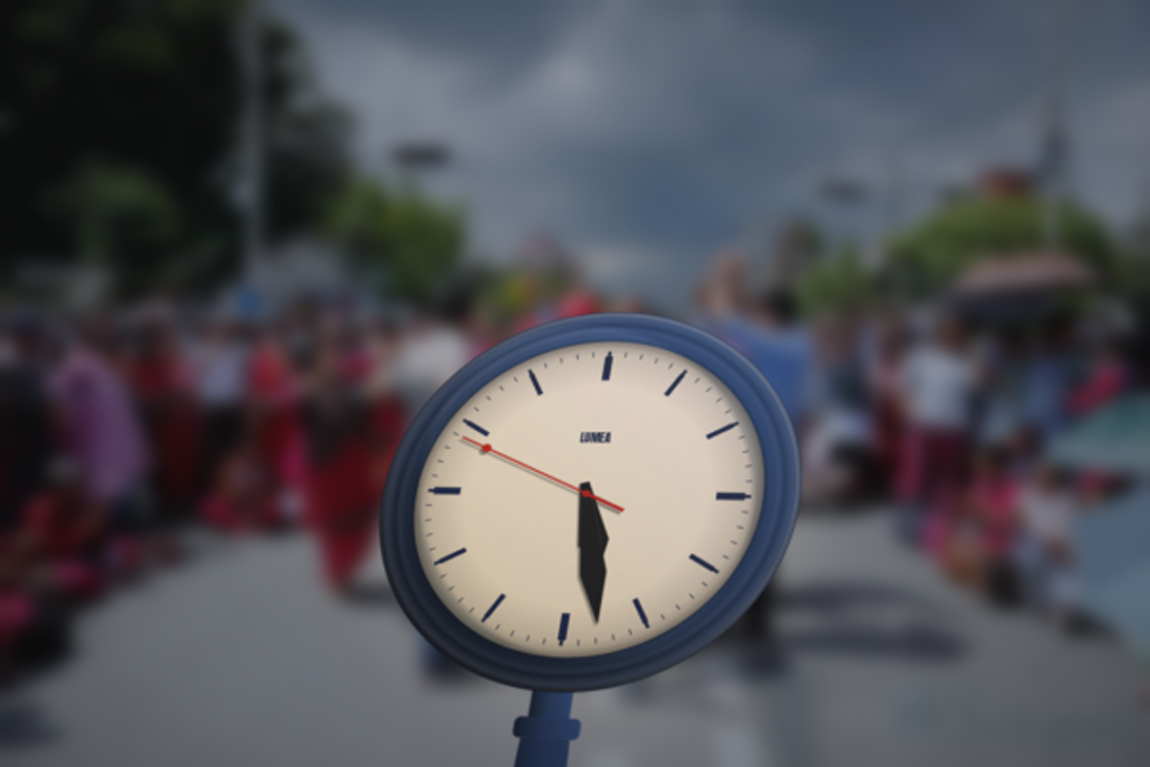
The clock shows 5.27.49
